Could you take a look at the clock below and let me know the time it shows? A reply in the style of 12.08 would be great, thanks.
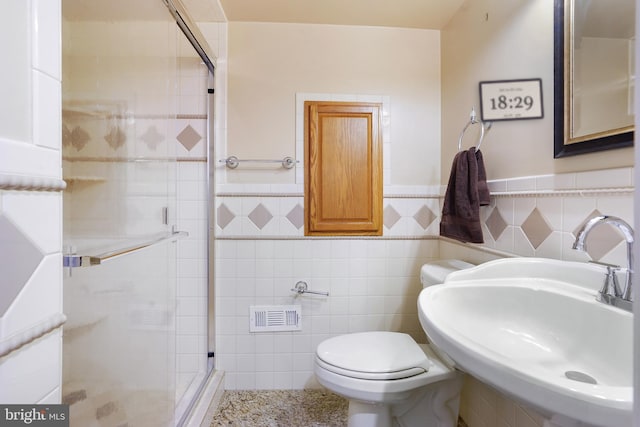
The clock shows 18.29
